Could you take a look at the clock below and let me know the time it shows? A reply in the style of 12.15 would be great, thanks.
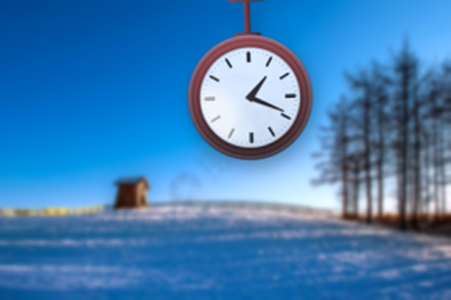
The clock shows 1.19
